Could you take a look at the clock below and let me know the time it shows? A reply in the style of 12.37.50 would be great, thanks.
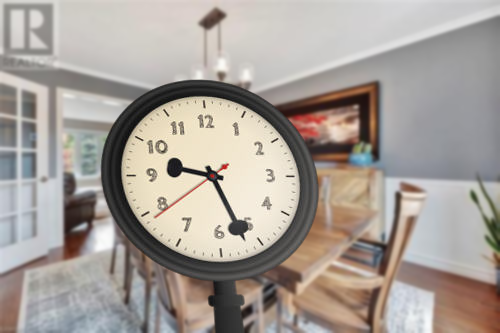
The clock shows 9.26.39
